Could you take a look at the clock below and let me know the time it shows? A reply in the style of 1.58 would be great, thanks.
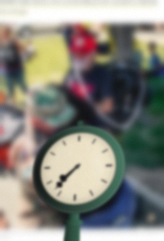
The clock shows 7.37
